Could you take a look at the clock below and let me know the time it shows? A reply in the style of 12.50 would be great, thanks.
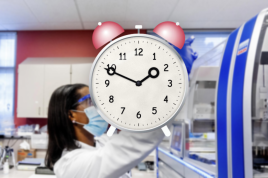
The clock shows 1.49
